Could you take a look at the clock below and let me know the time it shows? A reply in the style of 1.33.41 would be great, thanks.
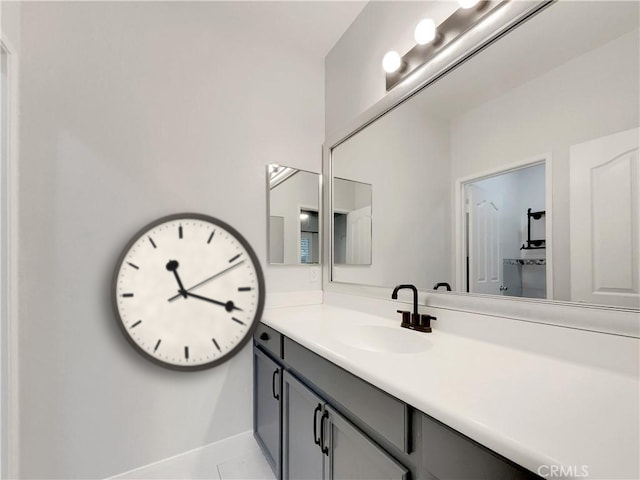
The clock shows 11.18.11
